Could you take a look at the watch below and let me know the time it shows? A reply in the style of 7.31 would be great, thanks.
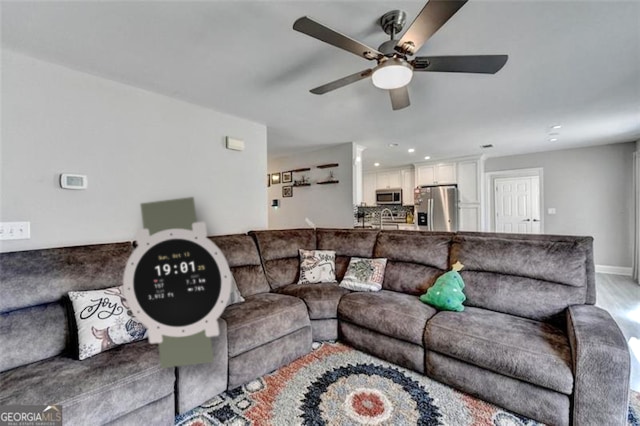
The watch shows 19.01
